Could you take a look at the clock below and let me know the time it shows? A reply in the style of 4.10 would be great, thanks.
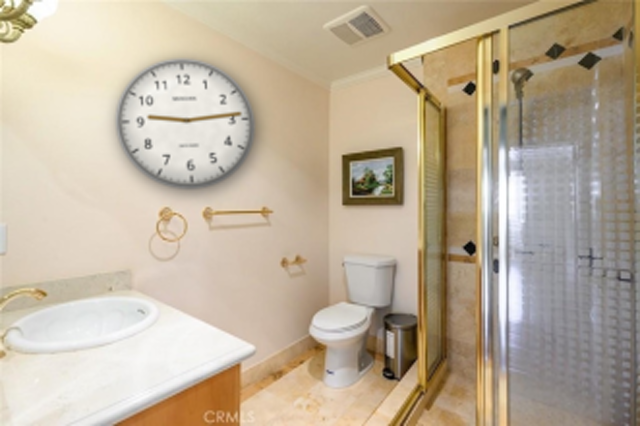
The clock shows 9.14
